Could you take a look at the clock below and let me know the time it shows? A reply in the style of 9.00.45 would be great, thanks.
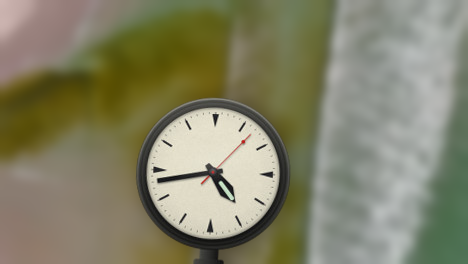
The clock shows 4.43.07
